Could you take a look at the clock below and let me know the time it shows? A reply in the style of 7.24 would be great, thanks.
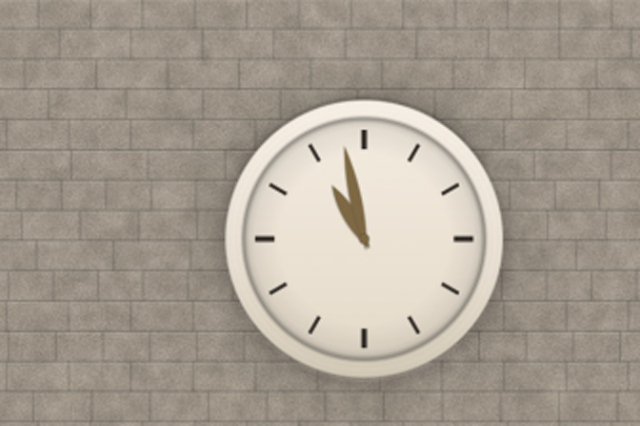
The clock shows 10.58
